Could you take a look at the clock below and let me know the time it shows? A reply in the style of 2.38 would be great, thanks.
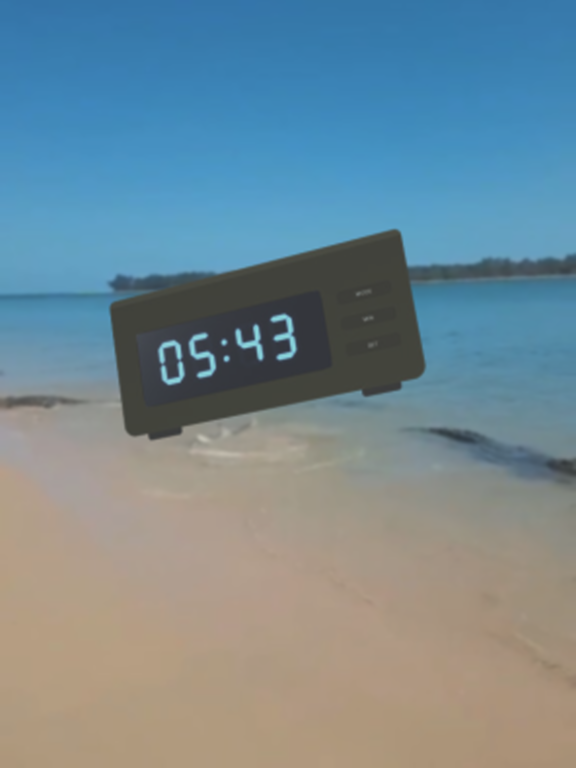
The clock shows 5.43
